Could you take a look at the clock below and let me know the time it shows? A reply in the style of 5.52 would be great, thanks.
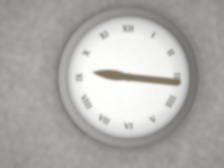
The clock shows 9.16
